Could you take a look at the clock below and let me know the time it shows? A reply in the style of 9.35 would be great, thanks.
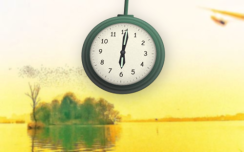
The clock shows 6.01
